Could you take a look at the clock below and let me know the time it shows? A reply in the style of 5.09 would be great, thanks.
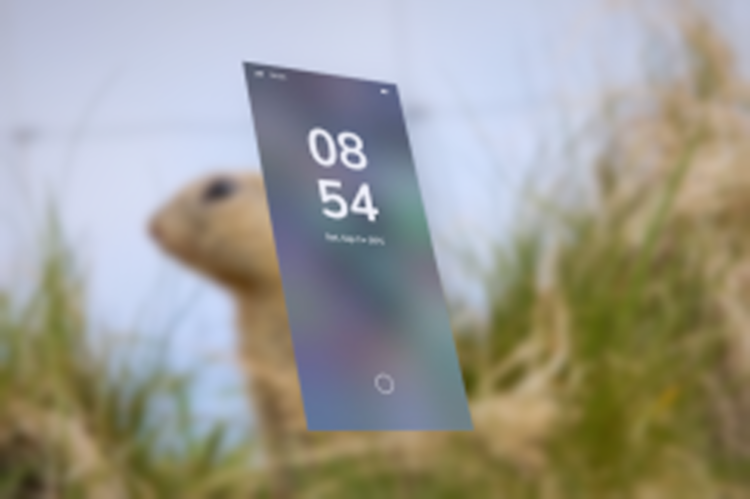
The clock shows 8.54
